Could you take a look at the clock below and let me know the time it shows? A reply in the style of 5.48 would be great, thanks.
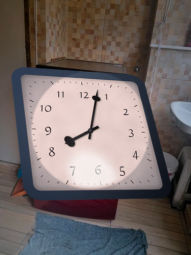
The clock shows 8.03
